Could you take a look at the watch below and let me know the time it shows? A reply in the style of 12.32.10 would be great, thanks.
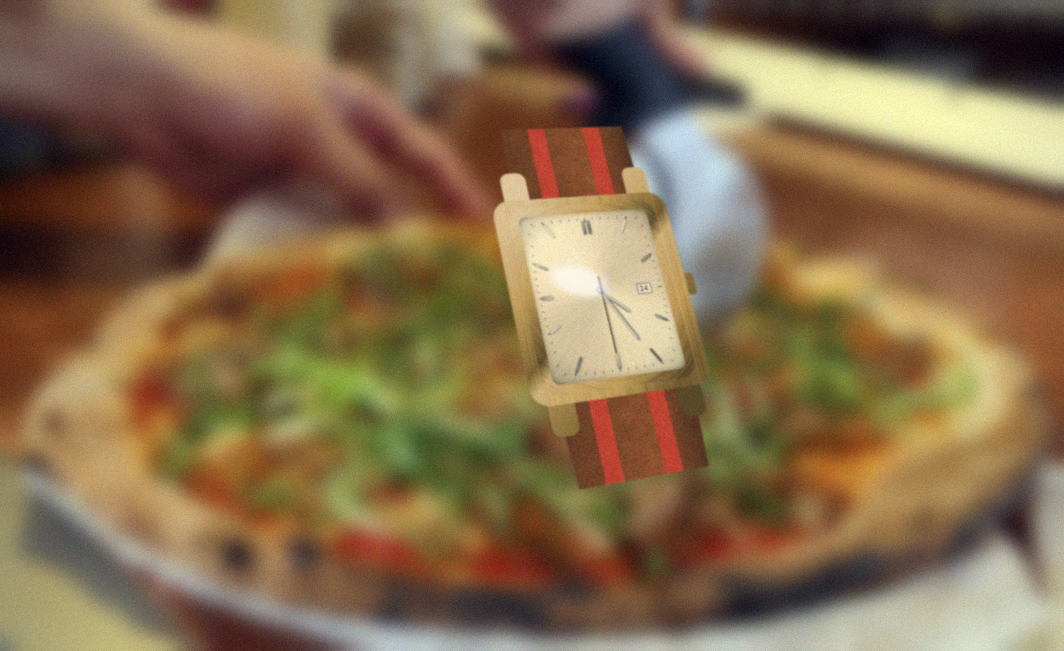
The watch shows 4.25.30
